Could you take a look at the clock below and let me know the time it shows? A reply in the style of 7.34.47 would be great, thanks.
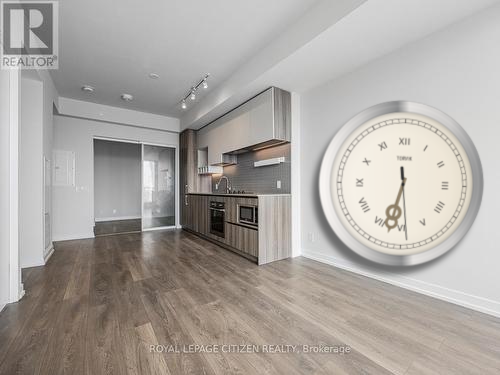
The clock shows 6.32.29
